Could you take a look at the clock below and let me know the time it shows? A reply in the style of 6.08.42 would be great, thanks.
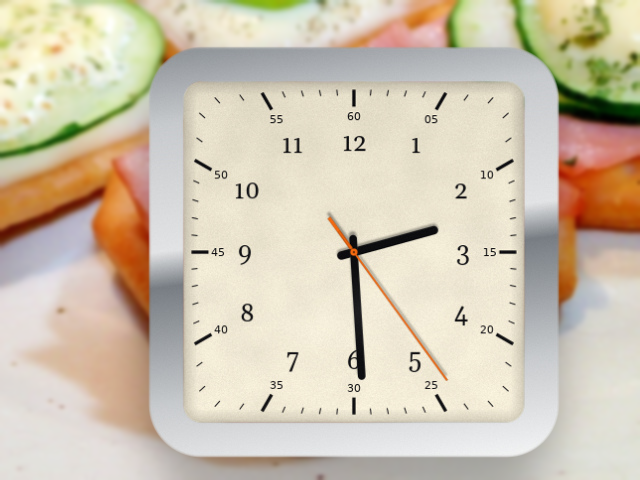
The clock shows 2.29.24
